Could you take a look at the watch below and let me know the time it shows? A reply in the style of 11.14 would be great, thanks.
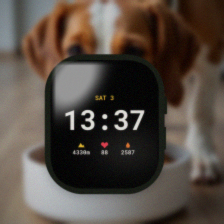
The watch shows 13.37
